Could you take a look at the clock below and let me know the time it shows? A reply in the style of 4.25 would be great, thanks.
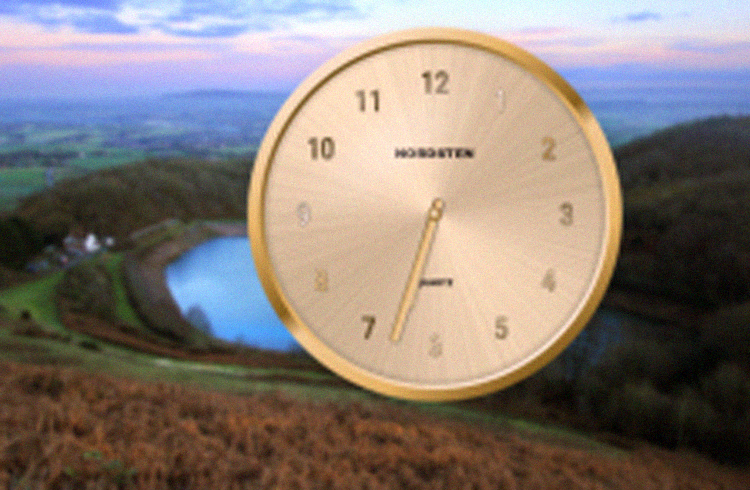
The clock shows 6.33
